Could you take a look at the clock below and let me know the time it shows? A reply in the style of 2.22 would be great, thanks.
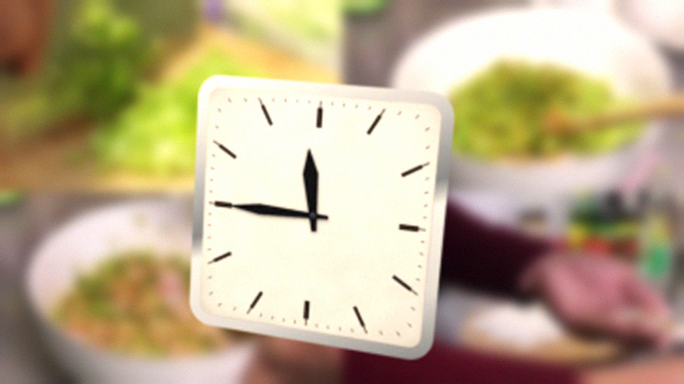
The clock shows 11.45
